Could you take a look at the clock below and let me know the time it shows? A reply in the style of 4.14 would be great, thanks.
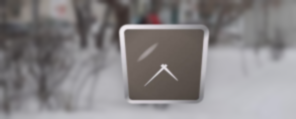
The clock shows 4.37
